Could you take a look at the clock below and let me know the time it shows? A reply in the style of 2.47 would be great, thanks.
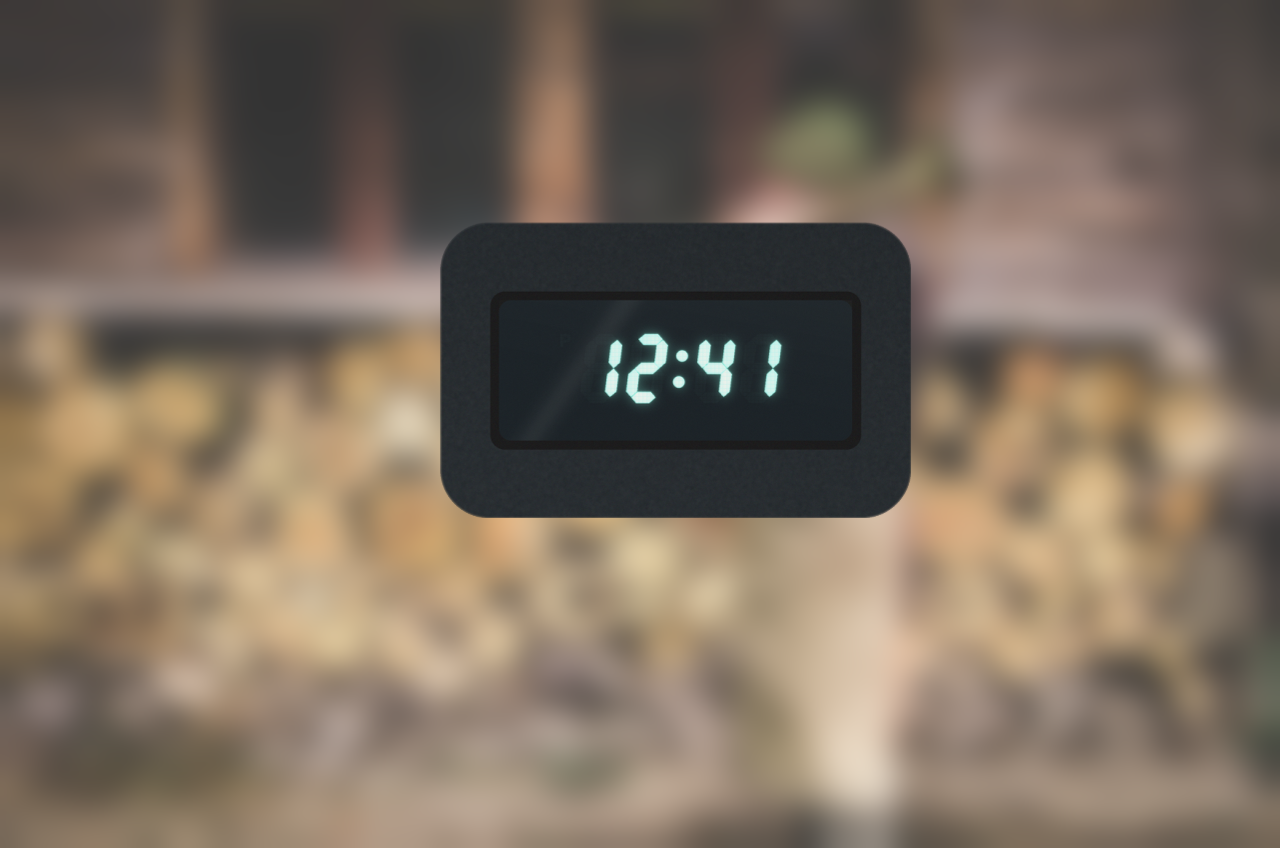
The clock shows 12.41
